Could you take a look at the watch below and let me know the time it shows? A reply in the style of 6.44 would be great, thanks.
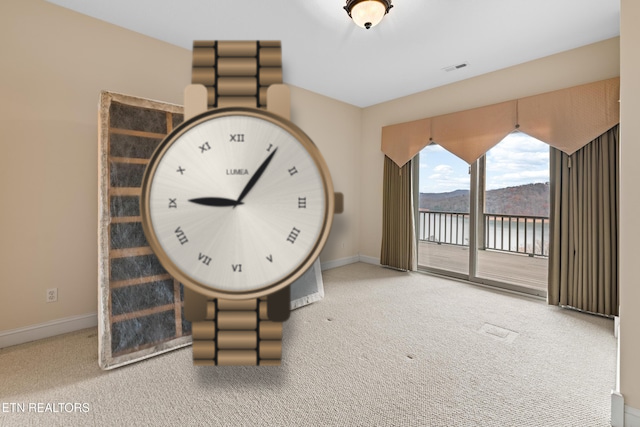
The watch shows 9.06
